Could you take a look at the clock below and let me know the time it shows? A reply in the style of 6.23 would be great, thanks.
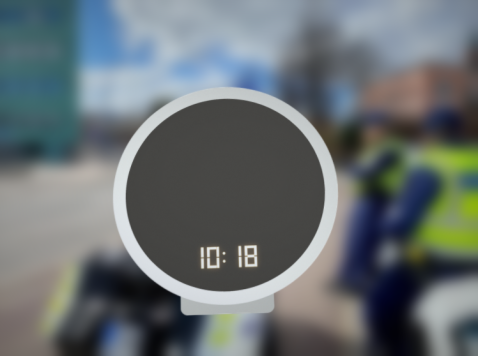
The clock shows 10.18
